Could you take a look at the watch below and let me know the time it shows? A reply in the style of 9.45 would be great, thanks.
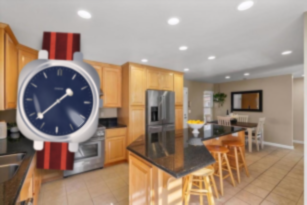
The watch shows 1.38
